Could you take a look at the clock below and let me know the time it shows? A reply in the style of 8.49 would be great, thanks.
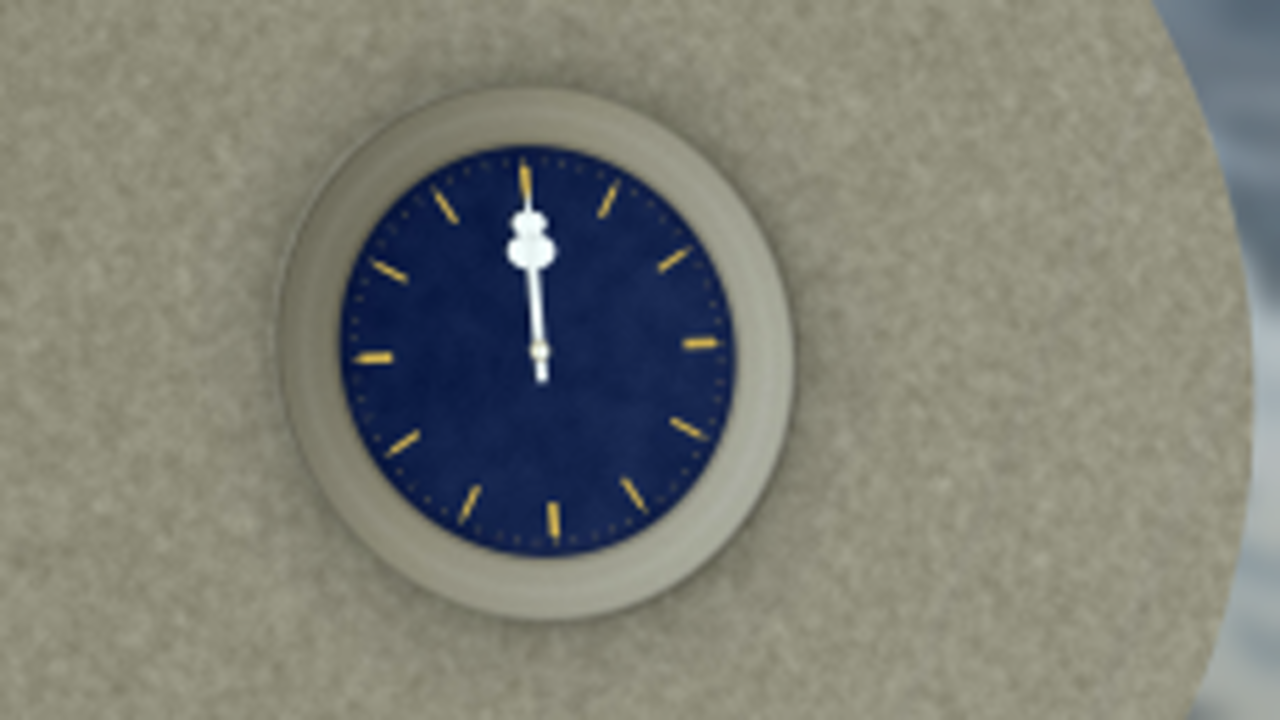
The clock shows 12.00
